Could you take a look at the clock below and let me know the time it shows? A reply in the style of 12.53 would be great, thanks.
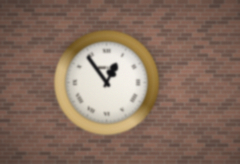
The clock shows 12.54
